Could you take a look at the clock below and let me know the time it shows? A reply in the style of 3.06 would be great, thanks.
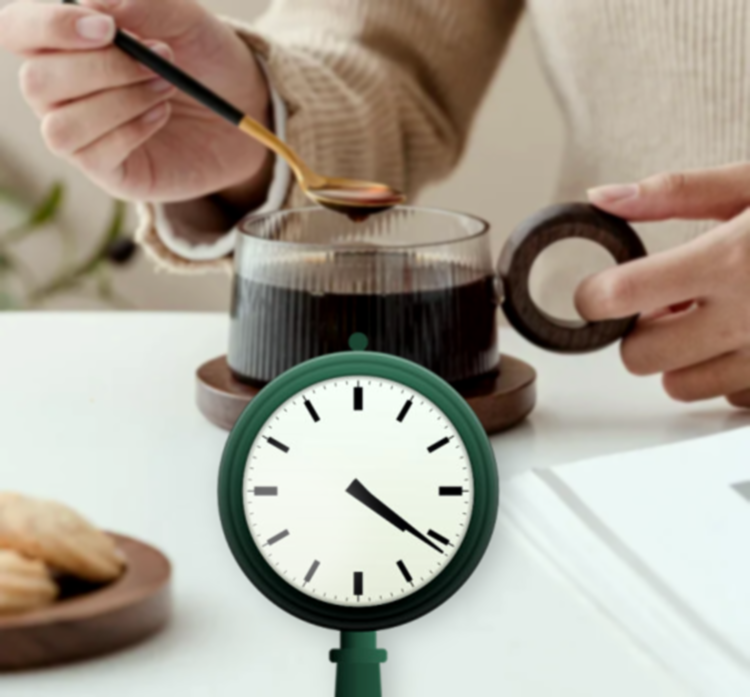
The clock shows 4.21
